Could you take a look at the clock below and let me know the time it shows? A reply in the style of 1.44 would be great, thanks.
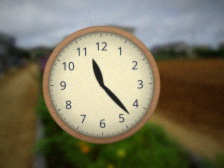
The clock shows 11.23
